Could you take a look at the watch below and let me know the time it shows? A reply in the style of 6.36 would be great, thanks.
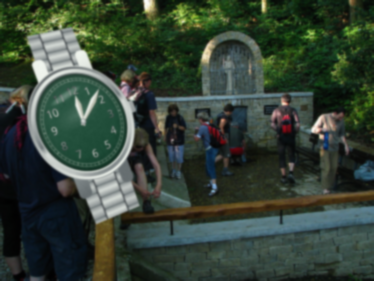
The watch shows 12.08
